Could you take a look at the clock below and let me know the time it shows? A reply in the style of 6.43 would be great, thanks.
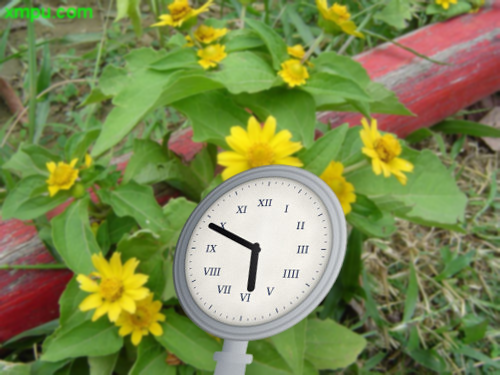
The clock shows 5.49
